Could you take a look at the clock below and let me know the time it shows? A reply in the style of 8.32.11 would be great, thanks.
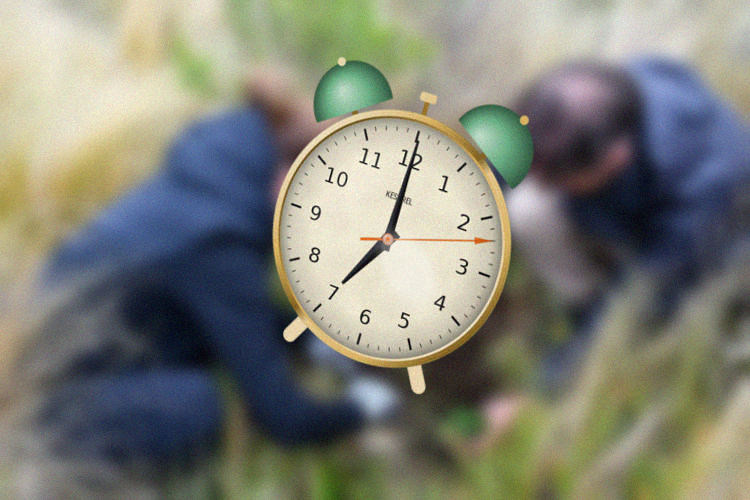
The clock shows 7.00.12
